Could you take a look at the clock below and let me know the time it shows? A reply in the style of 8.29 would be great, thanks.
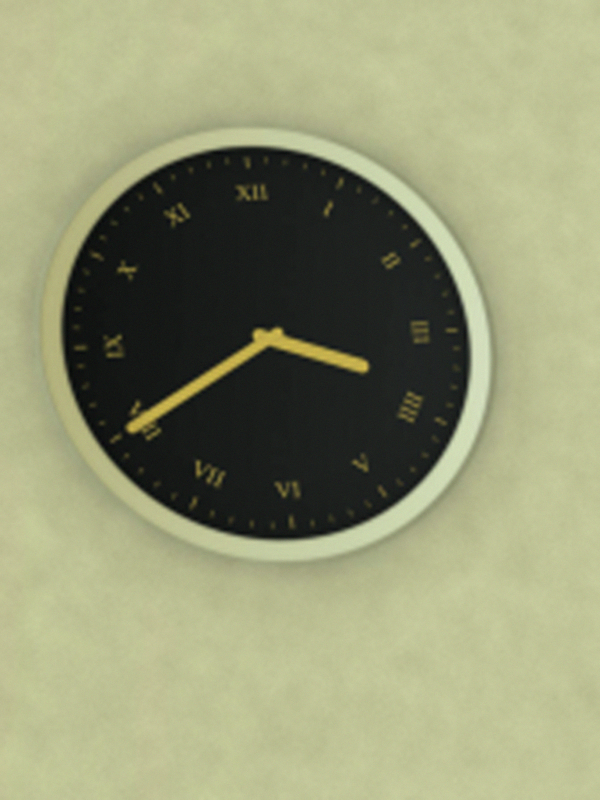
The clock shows 3.40
